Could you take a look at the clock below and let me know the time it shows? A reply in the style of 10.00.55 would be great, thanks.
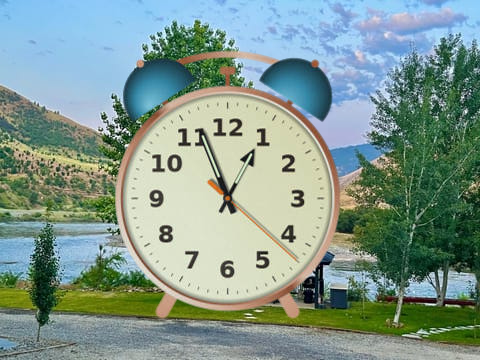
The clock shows 12.56.22
